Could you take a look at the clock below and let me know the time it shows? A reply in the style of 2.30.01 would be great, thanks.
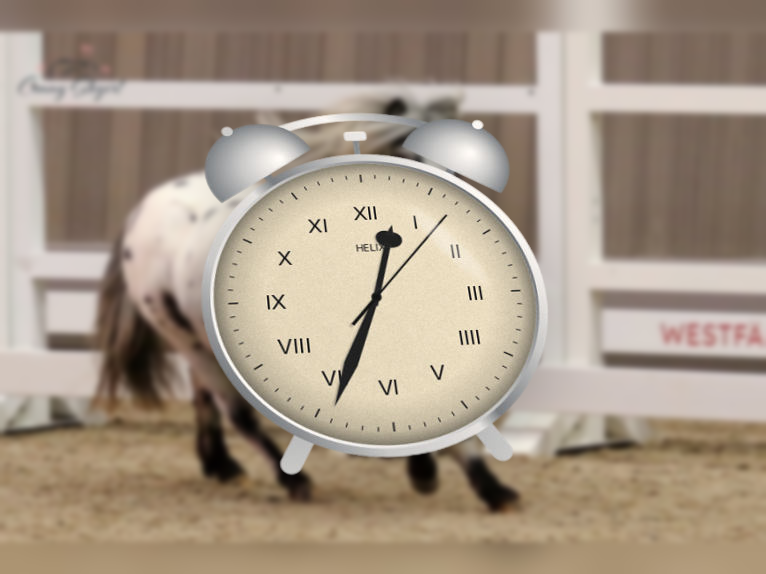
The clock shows 12.34.07
